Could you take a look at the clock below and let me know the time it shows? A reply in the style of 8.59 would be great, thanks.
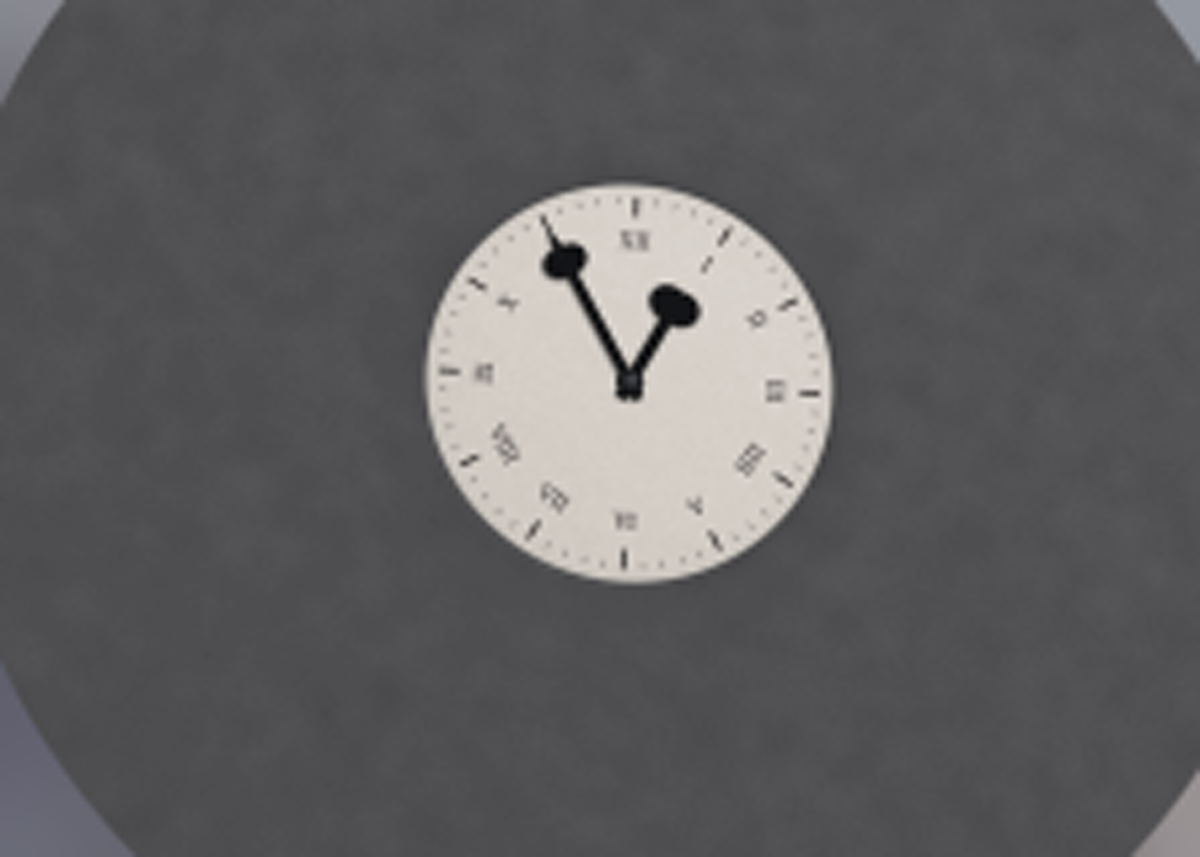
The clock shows 12.55
